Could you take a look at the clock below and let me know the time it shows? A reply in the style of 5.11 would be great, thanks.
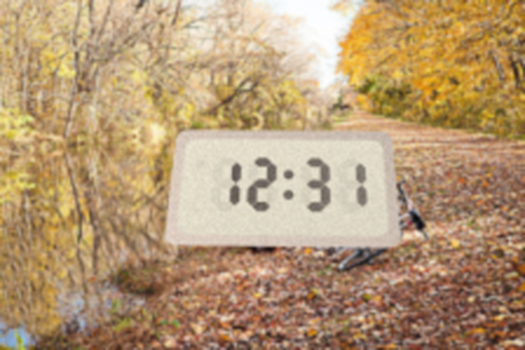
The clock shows 12.31
